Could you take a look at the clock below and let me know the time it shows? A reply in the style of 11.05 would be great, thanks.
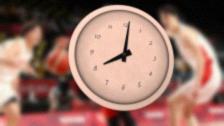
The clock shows 8.01
